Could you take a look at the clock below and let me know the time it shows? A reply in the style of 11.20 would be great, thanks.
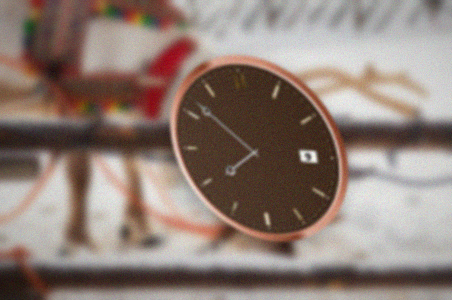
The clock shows 7.52
